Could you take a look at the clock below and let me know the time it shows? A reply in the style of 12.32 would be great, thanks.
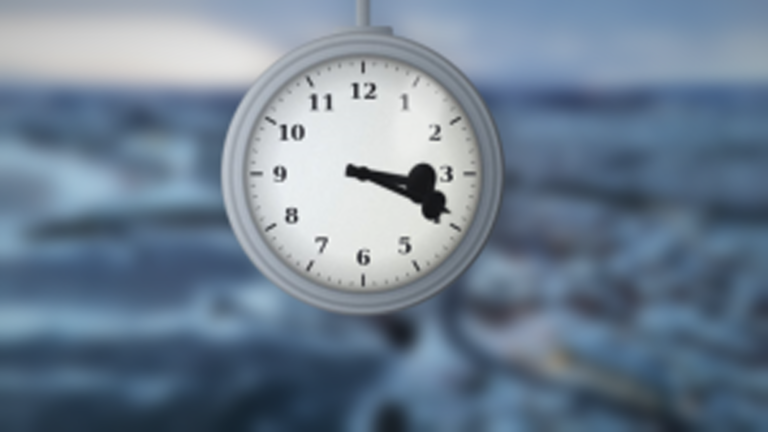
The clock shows 3.19
